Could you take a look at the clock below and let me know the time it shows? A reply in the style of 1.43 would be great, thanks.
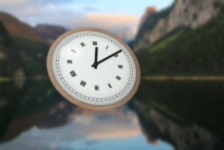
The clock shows 12.09
